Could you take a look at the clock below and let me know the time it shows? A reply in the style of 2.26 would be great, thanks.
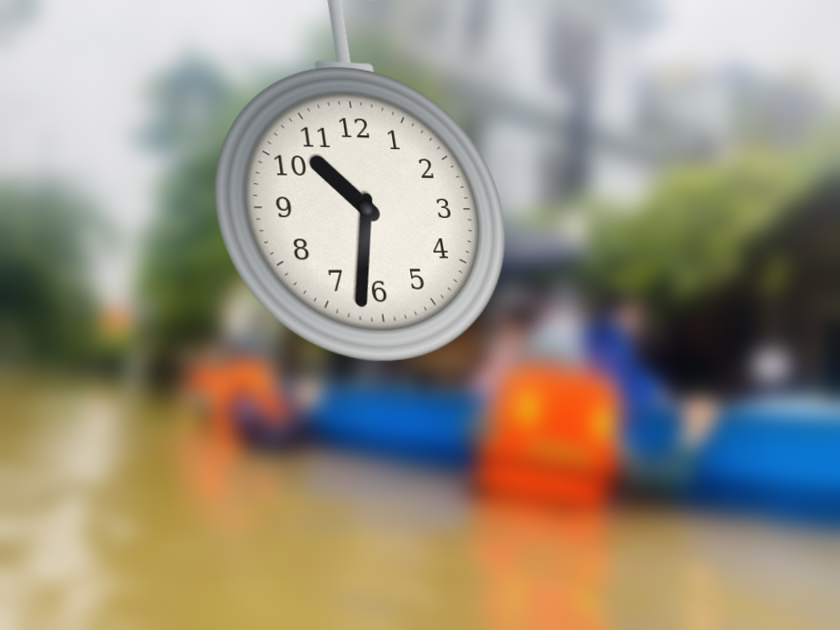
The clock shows 10.32
